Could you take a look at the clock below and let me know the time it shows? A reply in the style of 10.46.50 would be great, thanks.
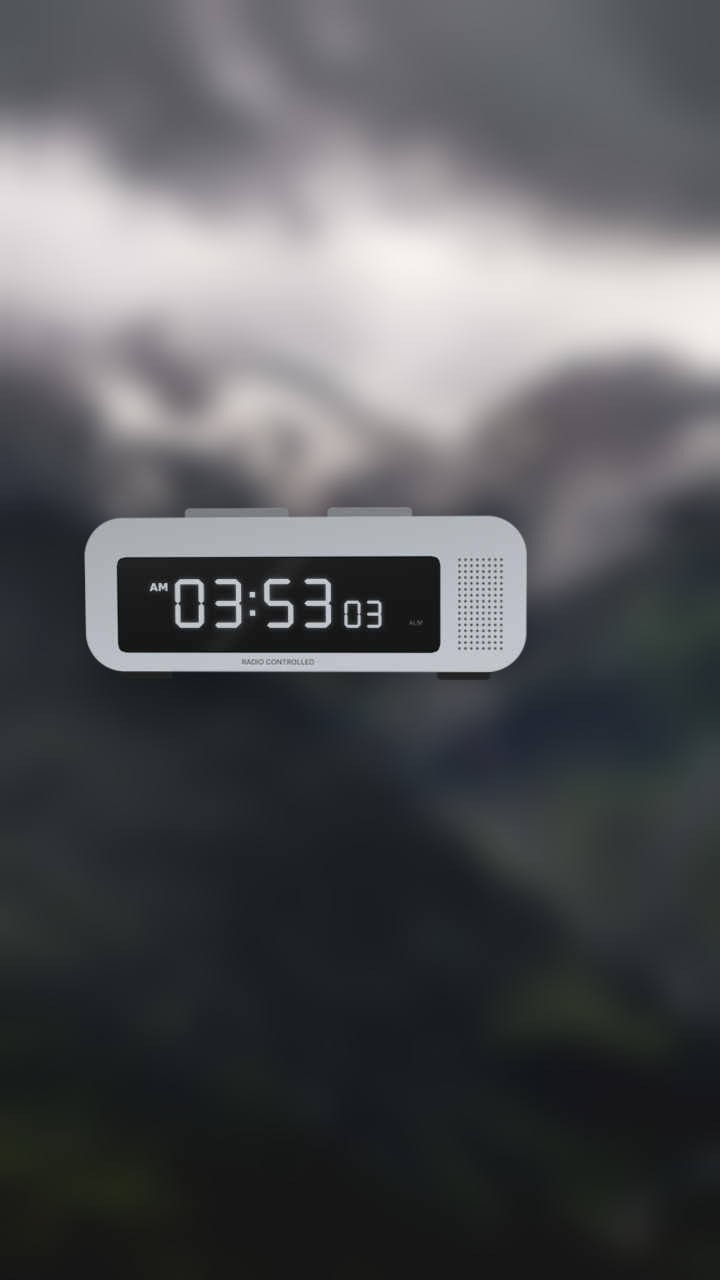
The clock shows 3.53.03
